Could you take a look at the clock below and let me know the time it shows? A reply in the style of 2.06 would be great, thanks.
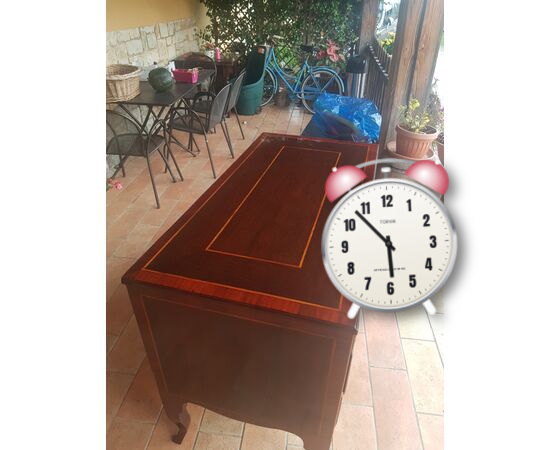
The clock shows 5.53
